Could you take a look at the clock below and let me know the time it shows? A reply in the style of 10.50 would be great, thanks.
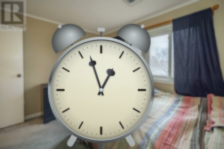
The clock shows 12.57
